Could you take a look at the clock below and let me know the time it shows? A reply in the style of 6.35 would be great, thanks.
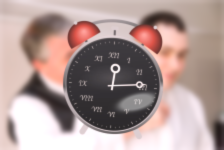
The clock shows 12.14
